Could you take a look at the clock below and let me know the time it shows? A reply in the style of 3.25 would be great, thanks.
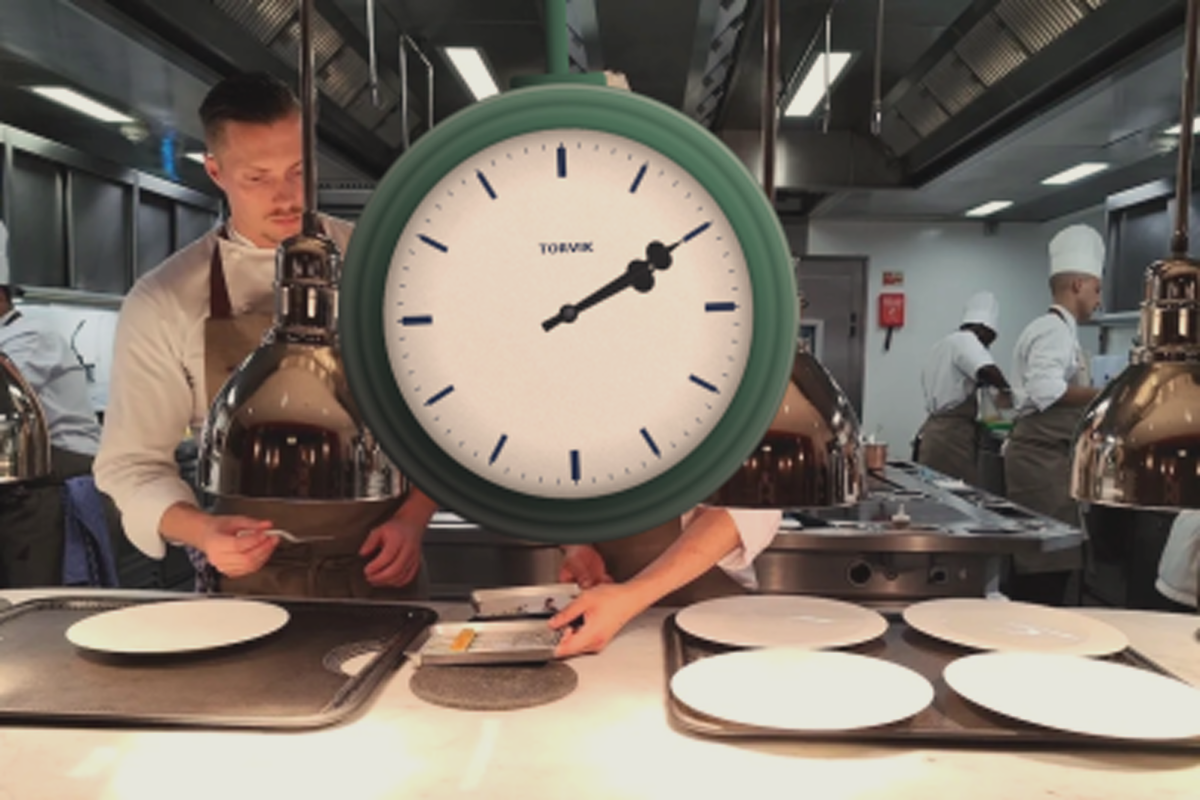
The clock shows 2.10
